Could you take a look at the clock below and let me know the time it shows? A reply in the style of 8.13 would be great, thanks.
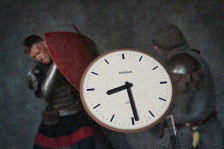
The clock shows 8.29
